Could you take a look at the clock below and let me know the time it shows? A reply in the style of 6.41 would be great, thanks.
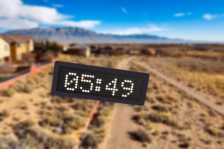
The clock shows 5.49
